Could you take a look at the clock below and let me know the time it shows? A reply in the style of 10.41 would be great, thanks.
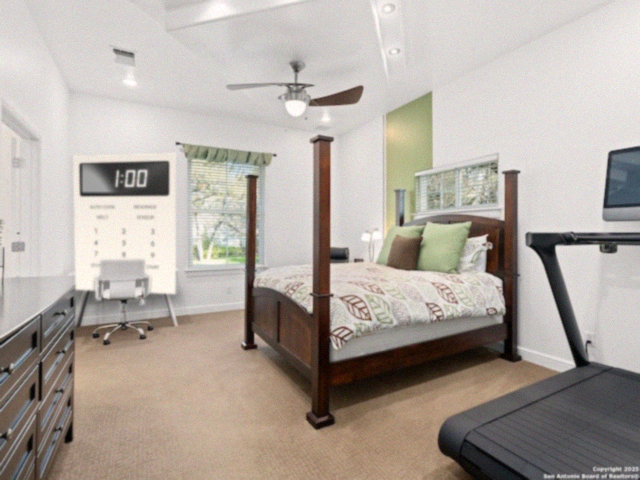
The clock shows 1.00
